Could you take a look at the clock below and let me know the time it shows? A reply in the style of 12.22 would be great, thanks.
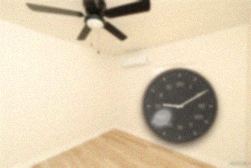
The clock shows 9.10
